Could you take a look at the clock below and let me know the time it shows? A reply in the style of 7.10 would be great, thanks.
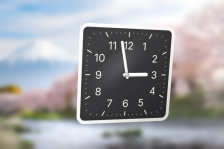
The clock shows 2.58
